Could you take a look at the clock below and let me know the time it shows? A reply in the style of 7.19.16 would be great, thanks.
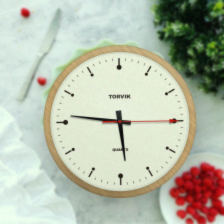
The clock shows 5.46.15
